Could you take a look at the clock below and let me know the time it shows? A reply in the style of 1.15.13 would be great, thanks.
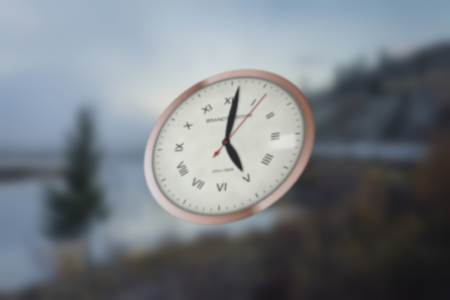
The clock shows 5.01.06
